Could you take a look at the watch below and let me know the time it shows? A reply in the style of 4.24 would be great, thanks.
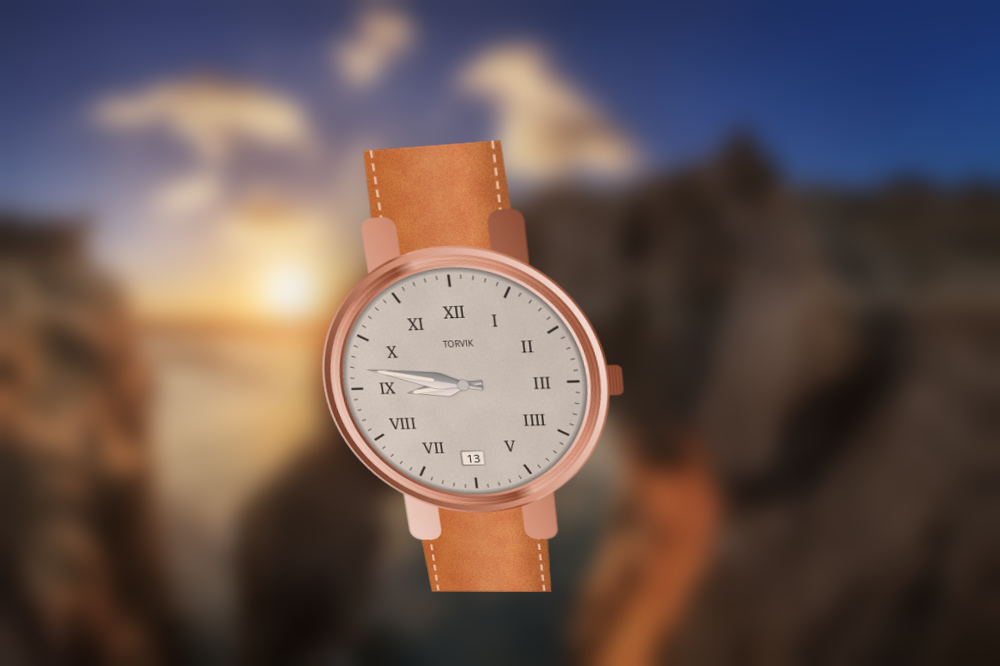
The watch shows 8.47
